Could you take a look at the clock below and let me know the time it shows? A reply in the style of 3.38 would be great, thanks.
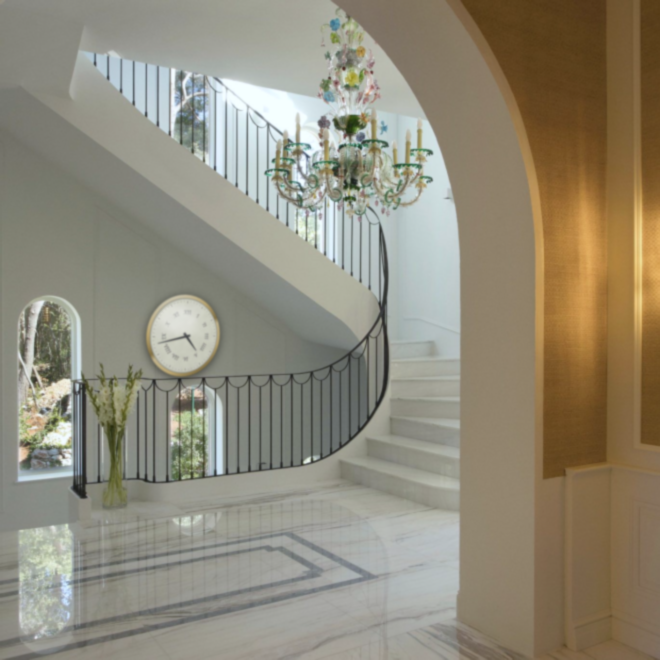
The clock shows 4.43
